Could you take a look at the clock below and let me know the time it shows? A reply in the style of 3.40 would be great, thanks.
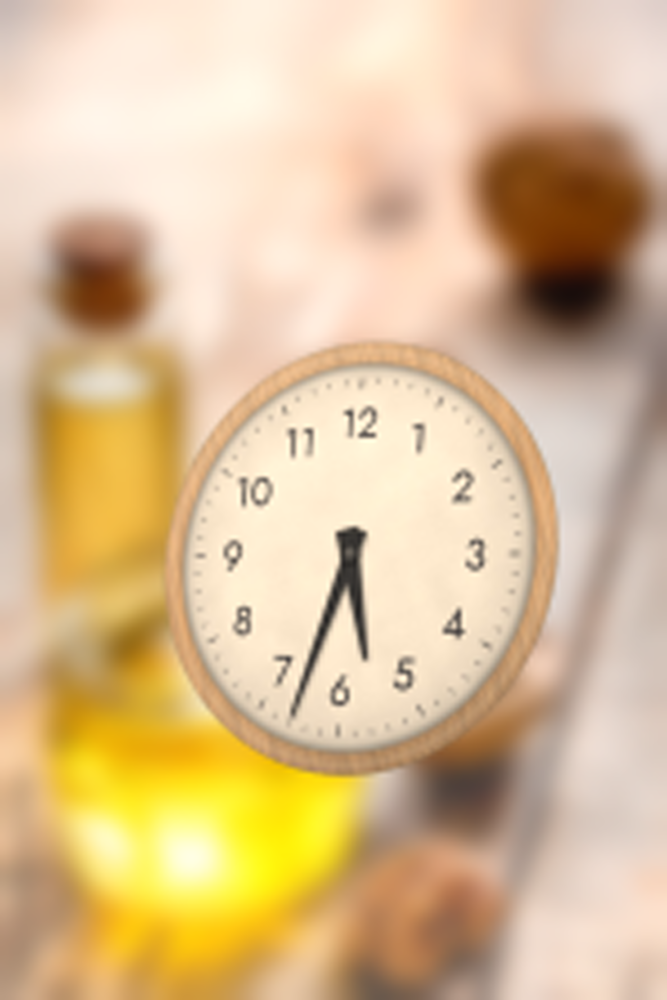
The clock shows 5.33
